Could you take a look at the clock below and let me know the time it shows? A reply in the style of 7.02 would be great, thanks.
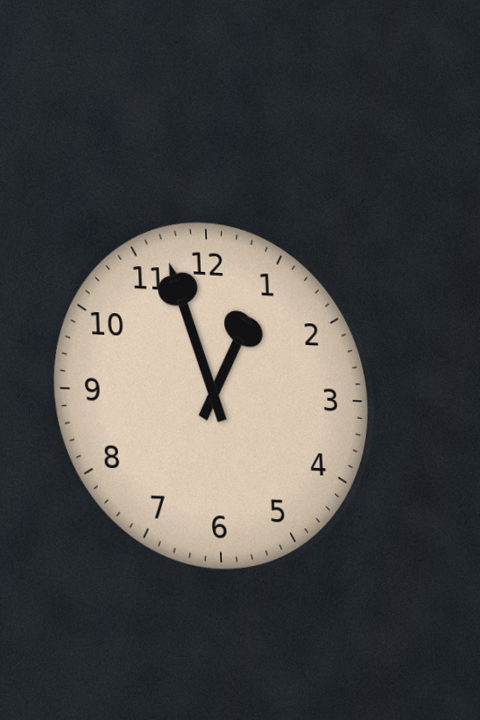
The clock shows 12.57
